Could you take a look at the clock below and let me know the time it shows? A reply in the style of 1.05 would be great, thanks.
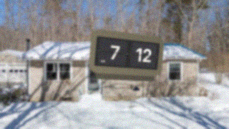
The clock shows 7.12
